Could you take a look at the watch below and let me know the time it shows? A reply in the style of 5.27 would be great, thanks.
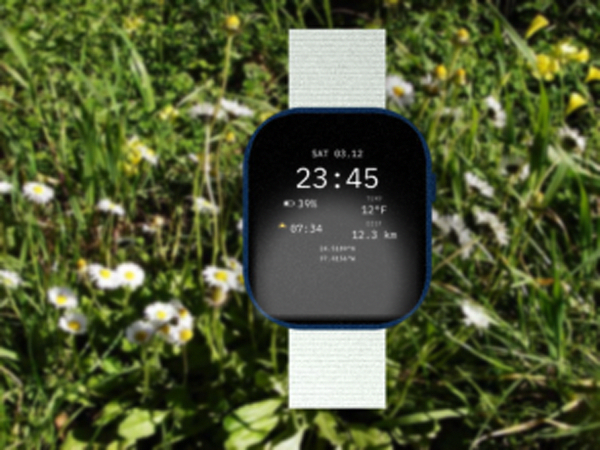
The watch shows 23.45
